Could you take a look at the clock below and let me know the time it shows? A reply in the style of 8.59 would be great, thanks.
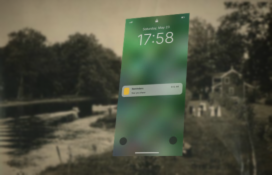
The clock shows 17.58
